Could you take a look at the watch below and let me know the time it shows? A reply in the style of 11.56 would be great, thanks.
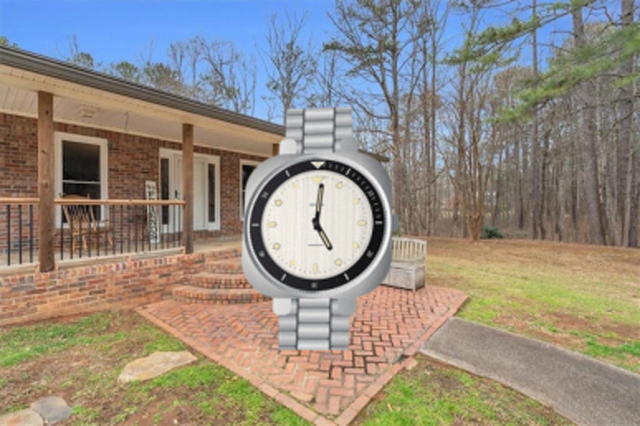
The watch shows 5.01
